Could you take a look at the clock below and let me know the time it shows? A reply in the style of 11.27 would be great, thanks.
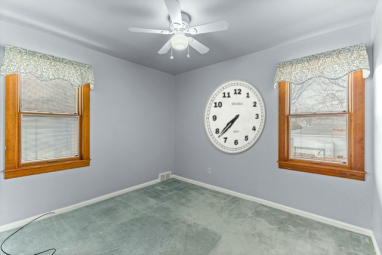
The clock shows 7.38
